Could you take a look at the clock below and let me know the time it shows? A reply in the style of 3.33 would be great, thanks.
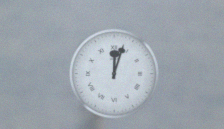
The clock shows 12.03
